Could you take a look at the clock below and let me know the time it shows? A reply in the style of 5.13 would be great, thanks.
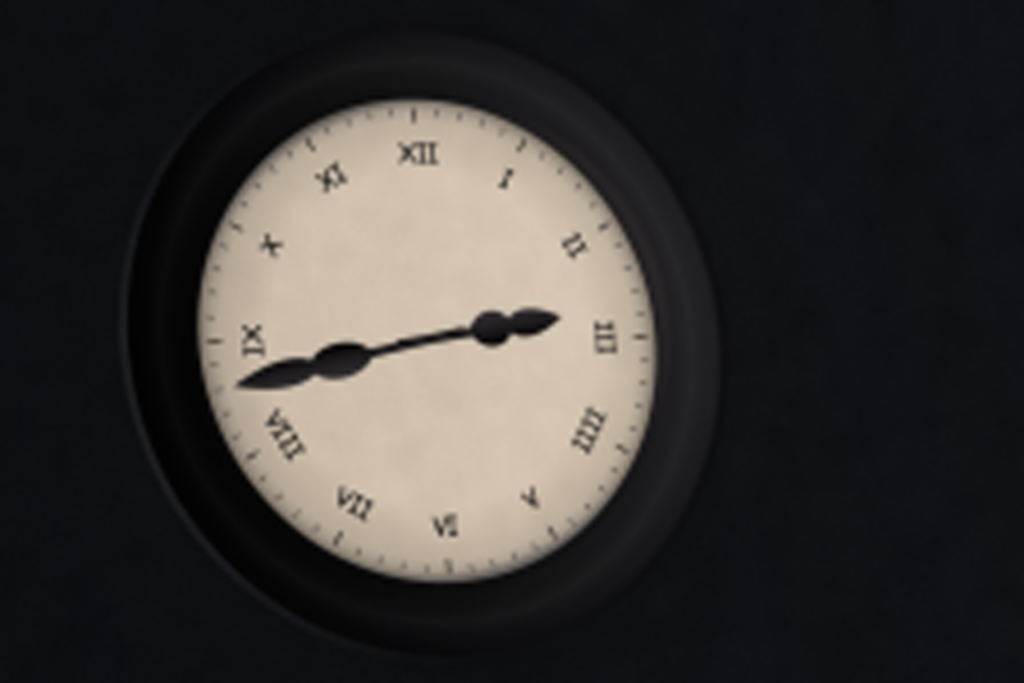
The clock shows 2.43
